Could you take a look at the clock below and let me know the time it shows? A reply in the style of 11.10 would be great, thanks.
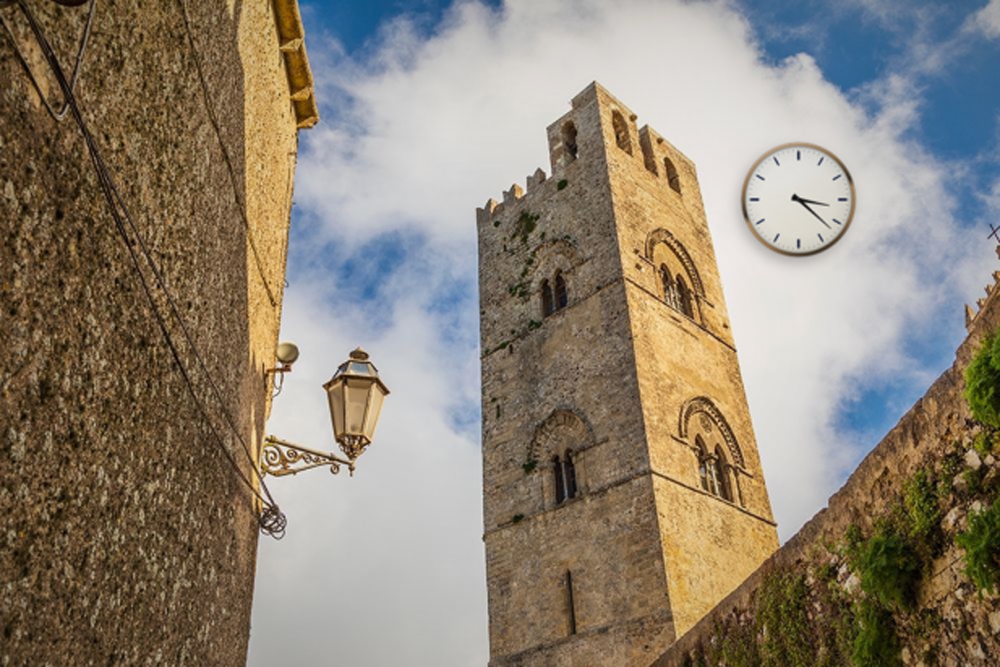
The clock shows 3.22
